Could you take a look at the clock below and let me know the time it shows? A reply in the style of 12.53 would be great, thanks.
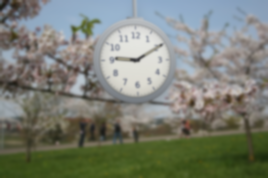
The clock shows 9.10
